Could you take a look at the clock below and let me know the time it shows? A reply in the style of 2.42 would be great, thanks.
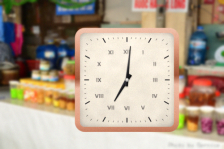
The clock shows 7.01
